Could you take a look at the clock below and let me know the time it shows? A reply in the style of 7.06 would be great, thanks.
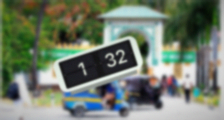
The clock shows 1.32
